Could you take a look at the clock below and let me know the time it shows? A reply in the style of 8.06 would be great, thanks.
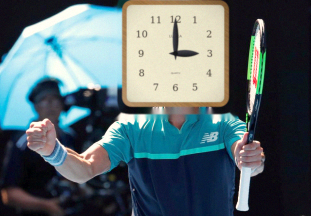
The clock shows 3.00
